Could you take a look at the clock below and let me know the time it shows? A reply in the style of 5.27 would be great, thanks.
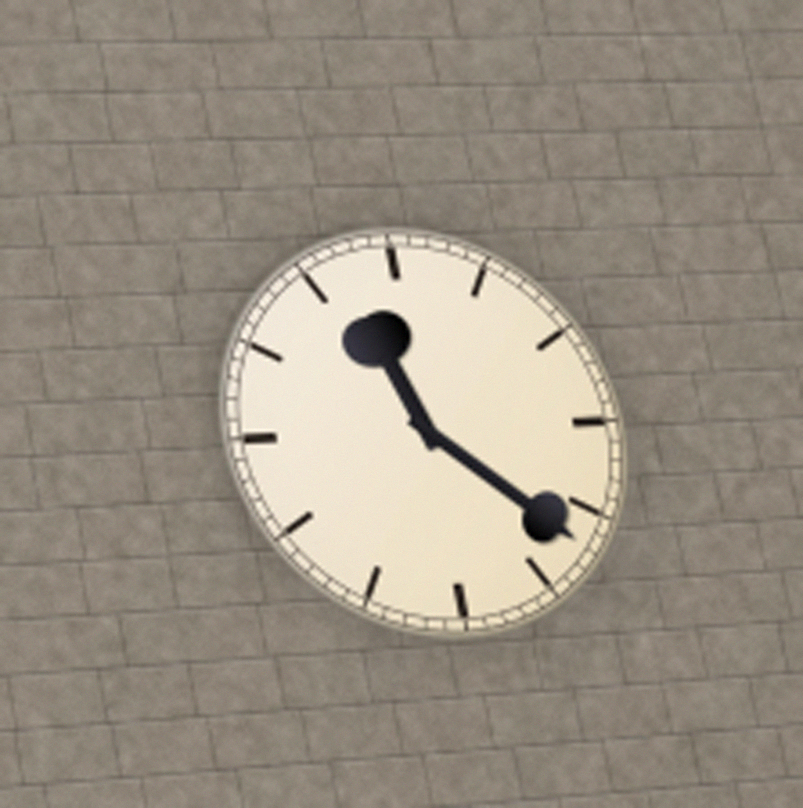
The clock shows 11.22
